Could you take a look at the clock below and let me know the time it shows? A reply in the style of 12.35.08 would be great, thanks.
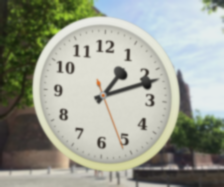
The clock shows 1.11.26
